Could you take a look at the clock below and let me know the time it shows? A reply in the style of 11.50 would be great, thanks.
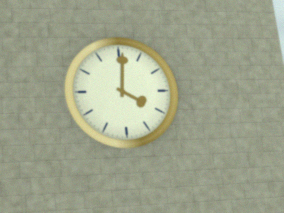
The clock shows 4.01
